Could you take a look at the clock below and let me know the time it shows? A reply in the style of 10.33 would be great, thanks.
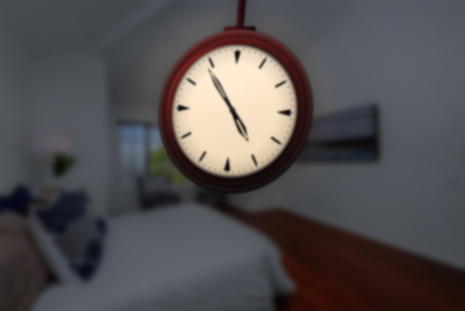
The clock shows 4.54
